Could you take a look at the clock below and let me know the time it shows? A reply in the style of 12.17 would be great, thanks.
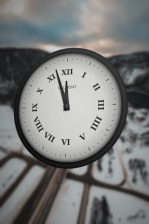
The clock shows 11.57
